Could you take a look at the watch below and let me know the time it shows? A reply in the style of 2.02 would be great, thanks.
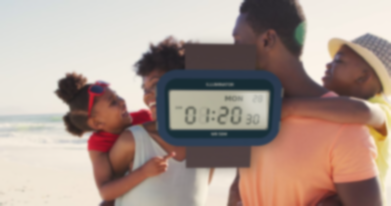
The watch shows 1.20
